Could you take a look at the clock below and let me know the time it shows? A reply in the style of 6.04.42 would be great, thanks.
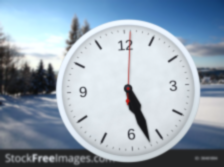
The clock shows 5.27.01
